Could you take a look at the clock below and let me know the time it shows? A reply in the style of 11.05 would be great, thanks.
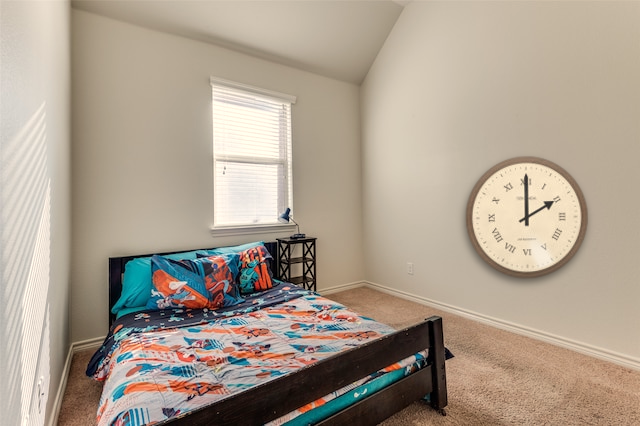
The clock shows 2.00
